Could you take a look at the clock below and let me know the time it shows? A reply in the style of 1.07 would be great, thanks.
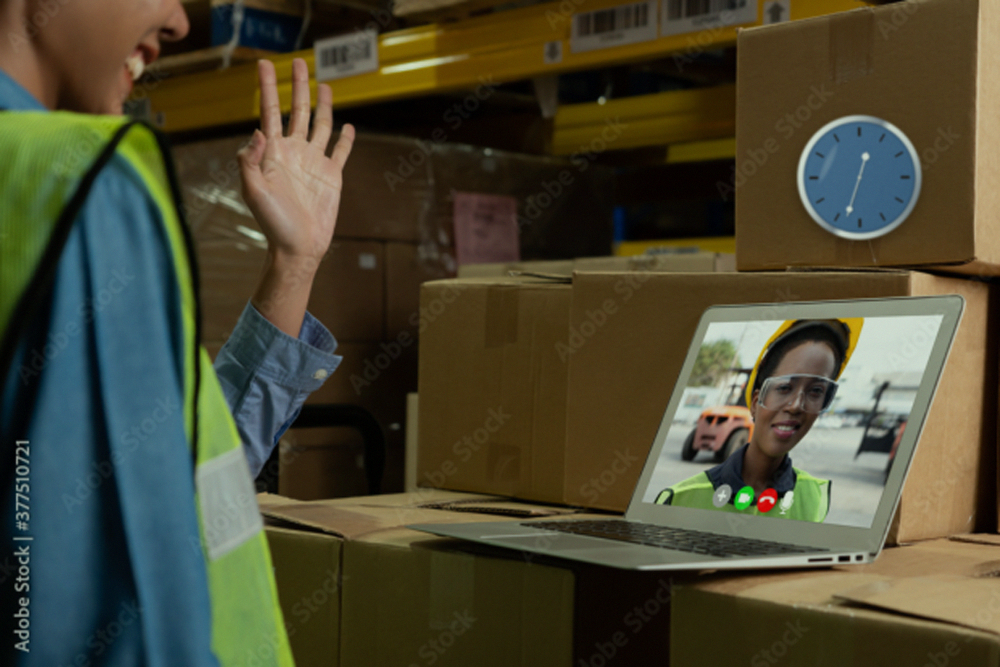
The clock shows 12.33
